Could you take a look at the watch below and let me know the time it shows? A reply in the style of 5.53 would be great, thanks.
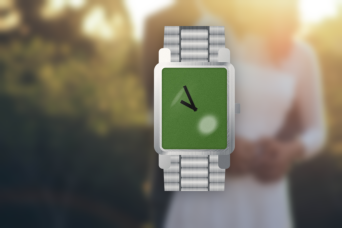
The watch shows 9.56
